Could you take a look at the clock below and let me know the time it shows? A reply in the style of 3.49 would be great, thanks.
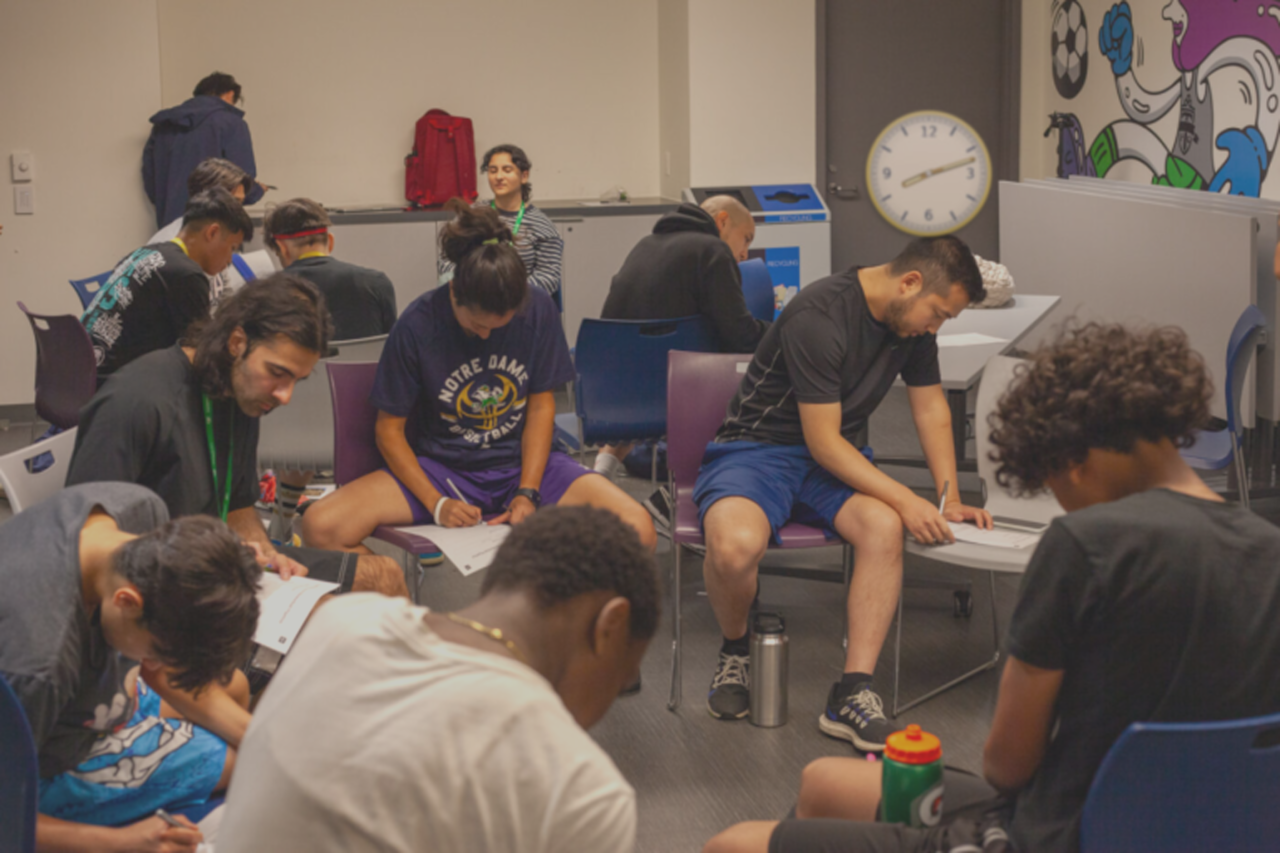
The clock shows 8.12
